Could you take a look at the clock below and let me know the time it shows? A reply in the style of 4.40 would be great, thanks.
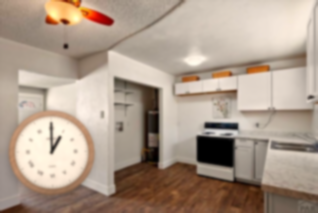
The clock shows 1.00
